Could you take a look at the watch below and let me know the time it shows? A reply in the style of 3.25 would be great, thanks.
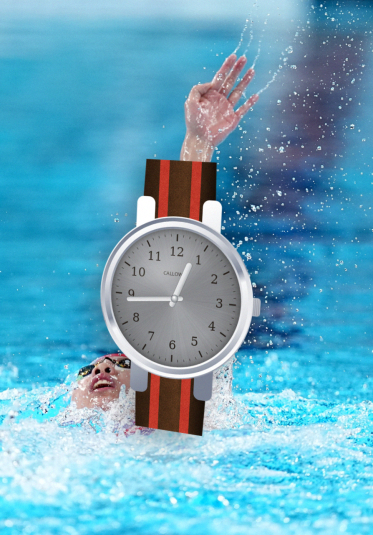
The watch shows 12.44
